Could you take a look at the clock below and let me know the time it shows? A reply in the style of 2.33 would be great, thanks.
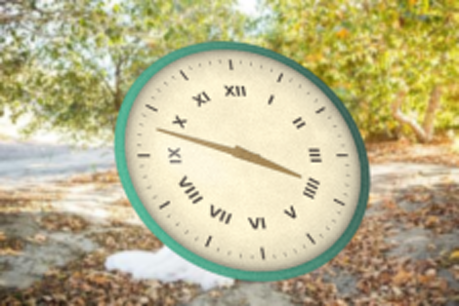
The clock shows 3.48
